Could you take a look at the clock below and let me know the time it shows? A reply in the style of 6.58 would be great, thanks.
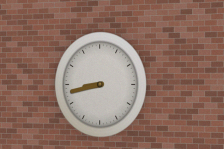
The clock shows 8.43
